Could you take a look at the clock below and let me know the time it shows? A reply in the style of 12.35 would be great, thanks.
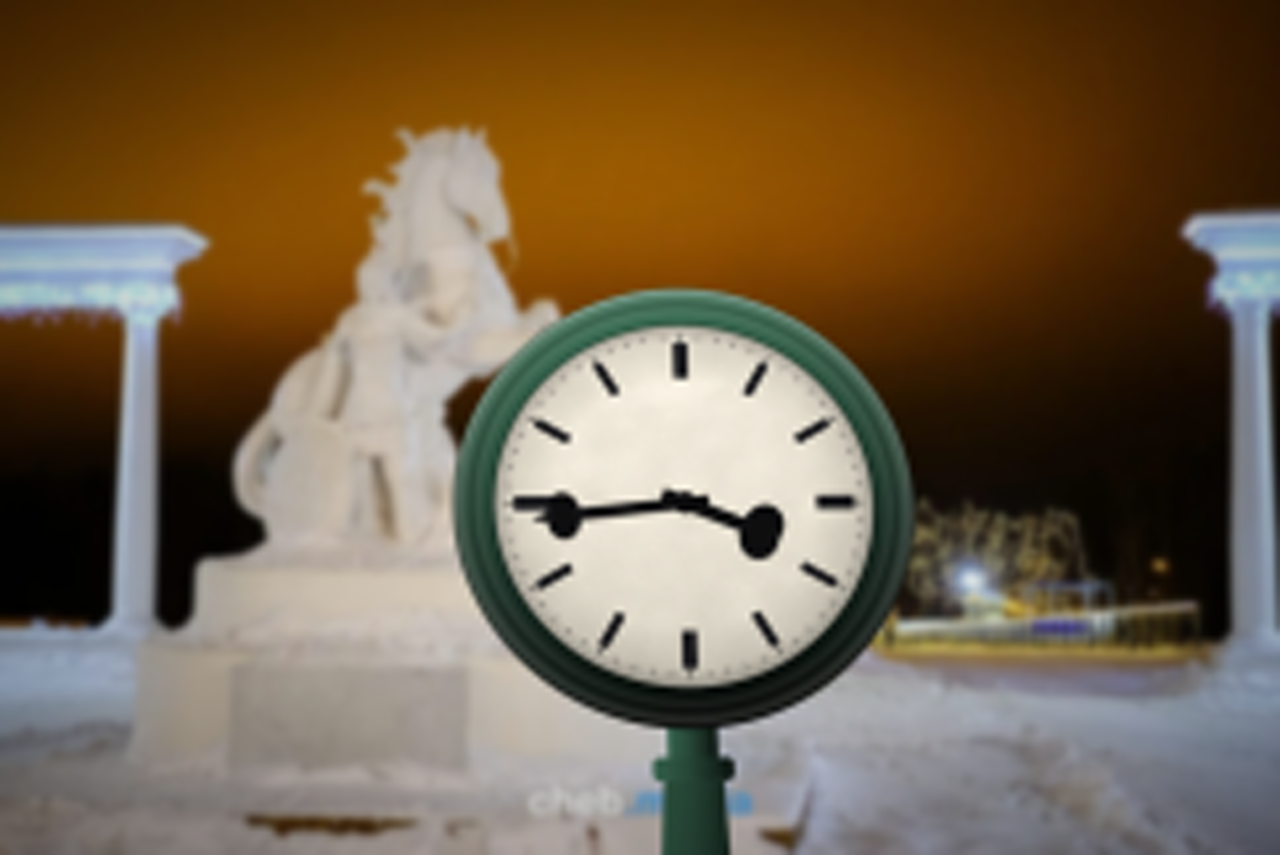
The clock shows 3.44
